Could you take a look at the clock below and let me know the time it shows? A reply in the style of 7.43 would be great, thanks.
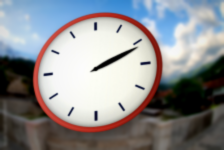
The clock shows 2.11
